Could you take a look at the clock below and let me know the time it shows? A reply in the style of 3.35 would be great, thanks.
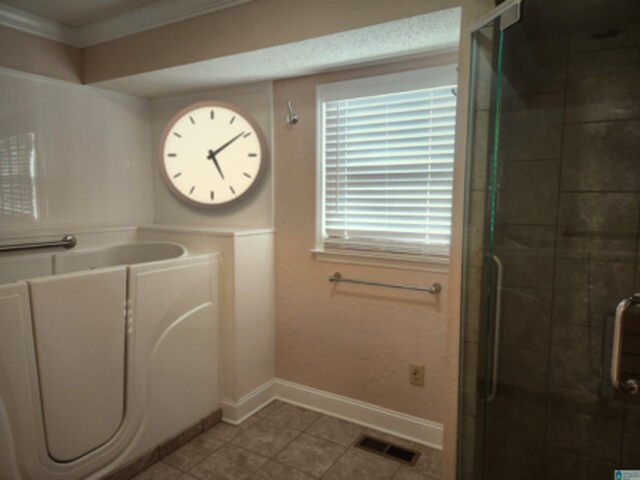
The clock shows 5.09
